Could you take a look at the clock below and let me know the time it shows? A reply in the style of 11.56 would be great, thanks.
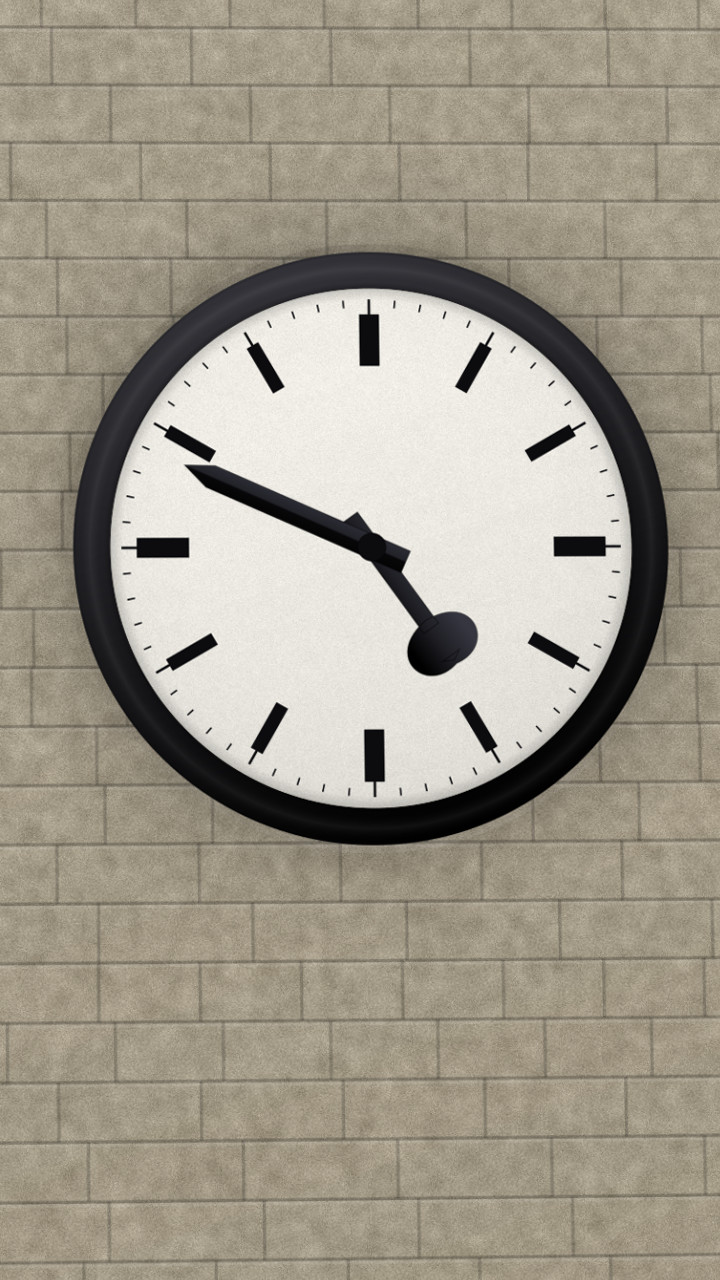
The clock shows 4.49
